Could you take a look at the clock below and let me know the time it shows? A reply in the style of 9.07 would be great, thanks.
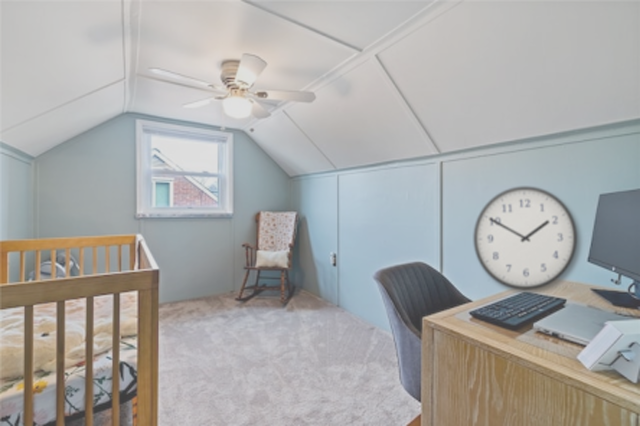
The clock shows 1.50
